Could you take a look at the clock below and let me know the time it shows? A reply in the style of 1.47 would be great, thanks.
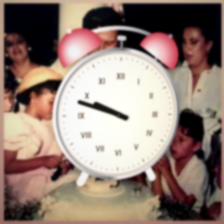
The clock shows 9.48
